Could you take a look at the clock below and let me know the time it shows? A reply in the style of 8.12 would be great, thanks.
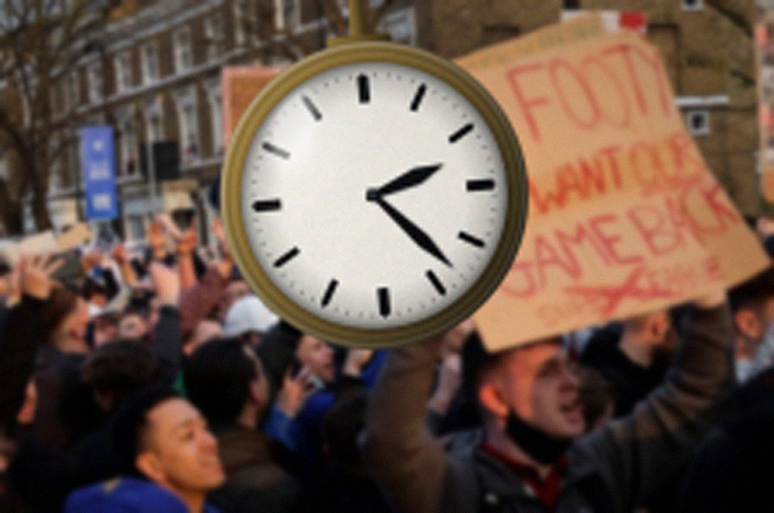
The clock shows 2.23
